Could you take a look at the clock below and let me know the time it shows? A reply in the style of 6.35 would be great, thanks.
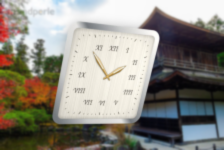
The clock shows 1.53
